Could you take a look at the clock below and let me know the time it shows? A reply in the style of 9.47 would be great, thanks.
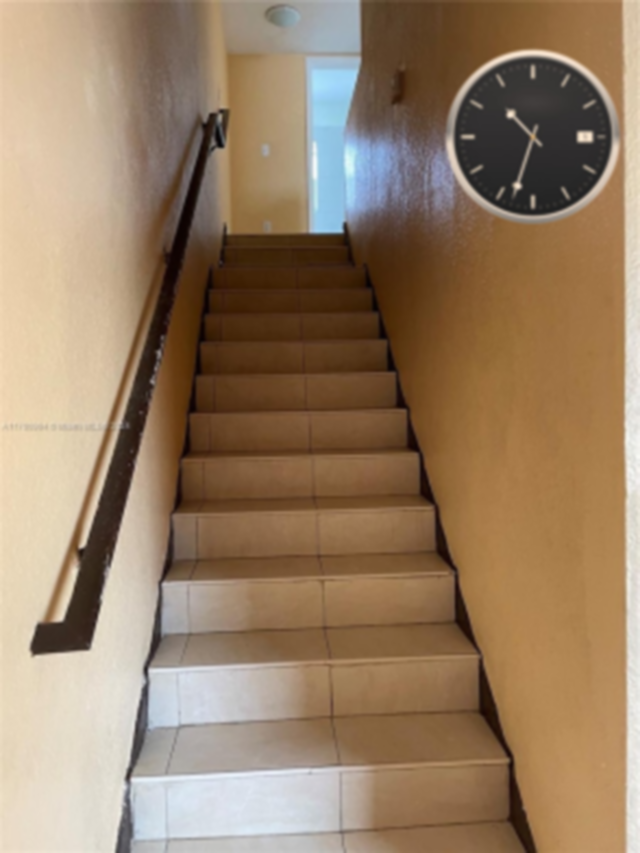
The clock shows 10.33
